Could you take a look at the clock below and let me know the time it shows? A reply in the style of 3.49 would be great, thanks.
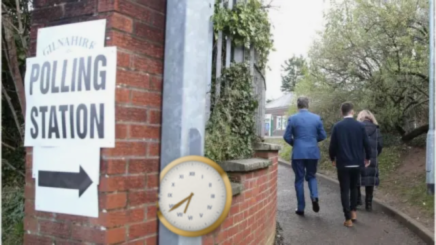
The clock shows 6.39
